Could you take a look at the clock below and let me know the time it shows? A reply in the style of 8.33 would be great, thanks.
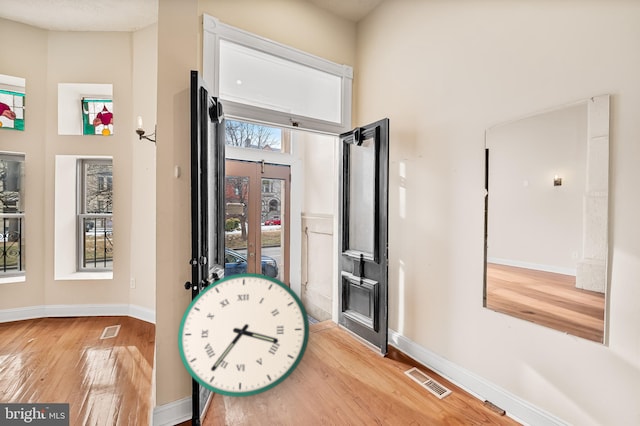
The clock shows 3.36
